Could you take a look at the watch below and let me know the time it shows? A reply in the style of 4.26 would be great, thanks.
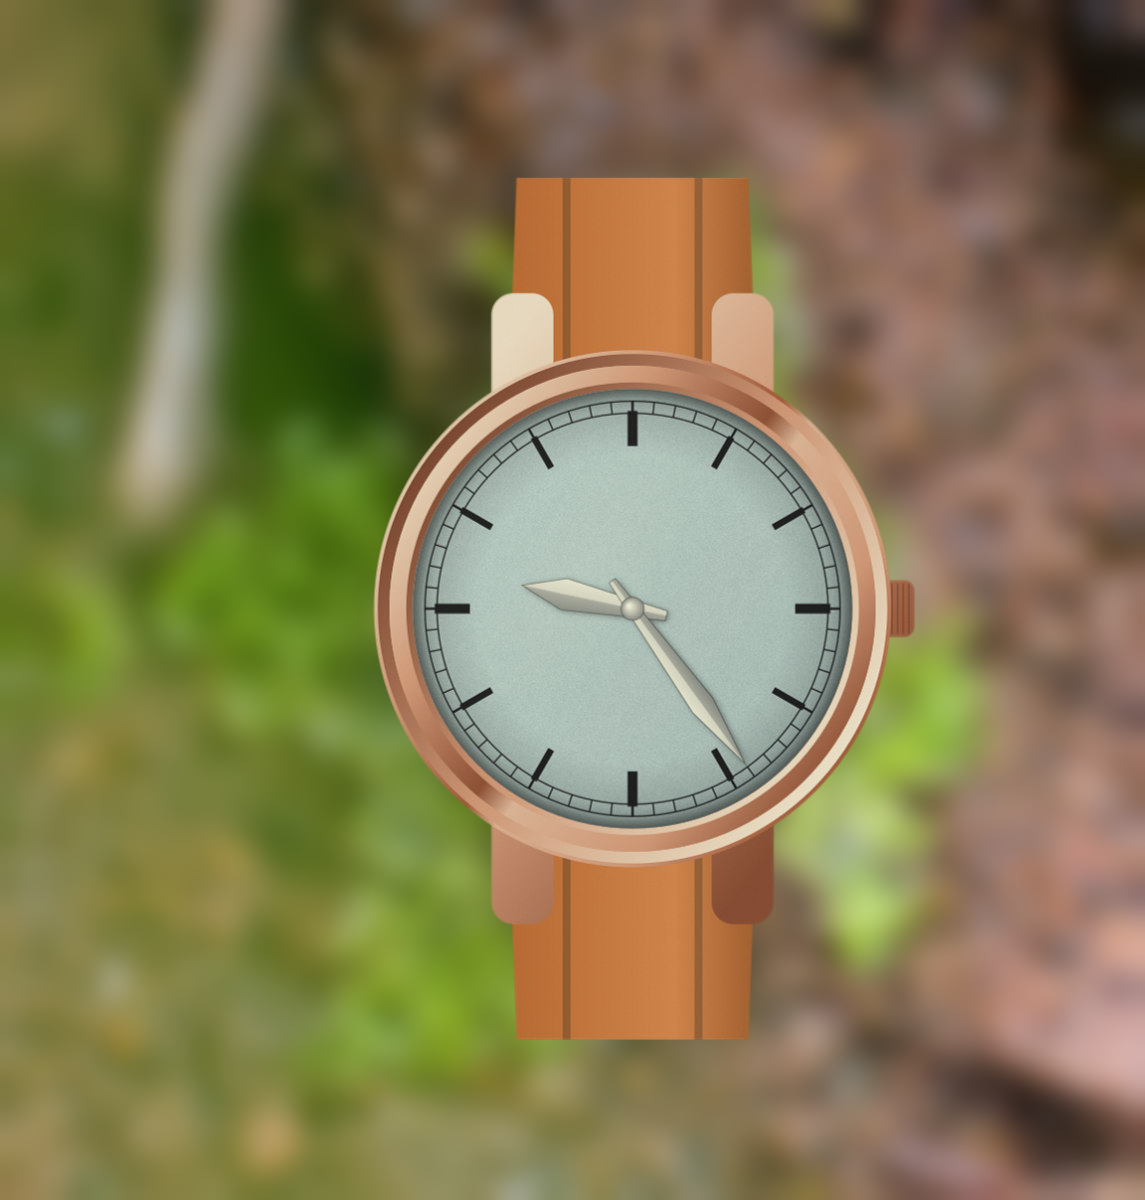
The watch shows 9.24
